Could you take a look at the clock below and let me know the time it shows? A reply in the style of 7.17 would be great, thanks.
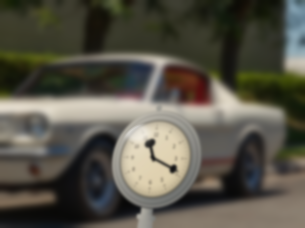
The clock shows 11.19
